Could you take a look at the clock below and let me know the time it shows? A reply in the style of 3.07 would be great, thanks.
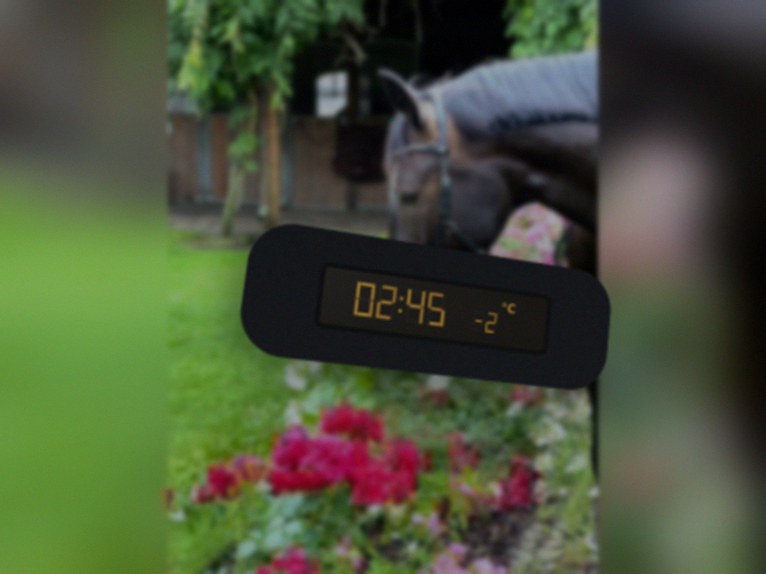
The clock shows 2.45
